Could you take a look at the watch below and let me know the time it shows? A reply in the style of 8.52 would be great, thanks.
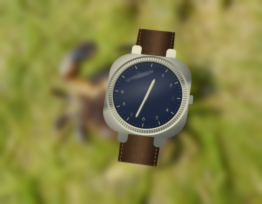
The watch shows 12.33
